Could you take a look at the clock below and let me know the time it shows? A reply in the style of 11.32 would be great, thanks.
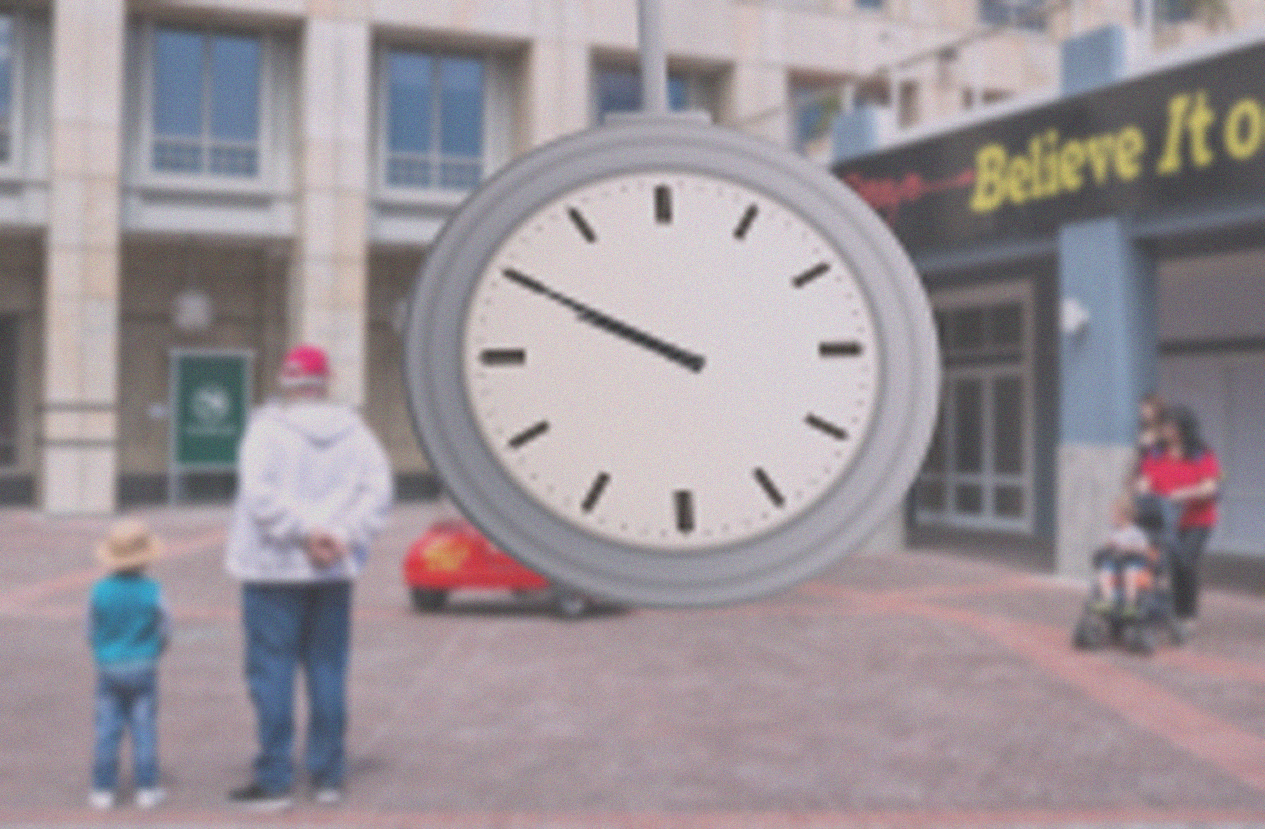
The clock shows 9.50
